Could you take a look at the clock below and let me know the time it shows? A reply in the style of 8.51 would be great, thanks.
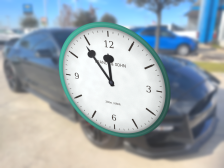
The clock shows 11.54
